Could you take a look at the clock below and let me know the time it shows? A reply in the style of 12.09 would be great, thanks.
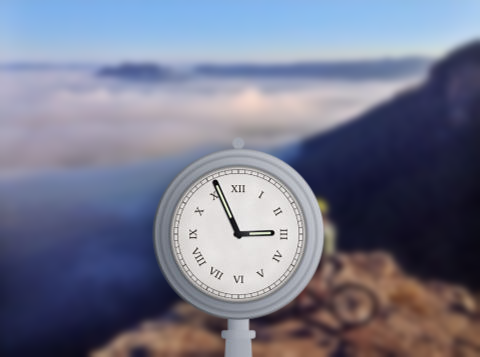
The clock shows 2.56
